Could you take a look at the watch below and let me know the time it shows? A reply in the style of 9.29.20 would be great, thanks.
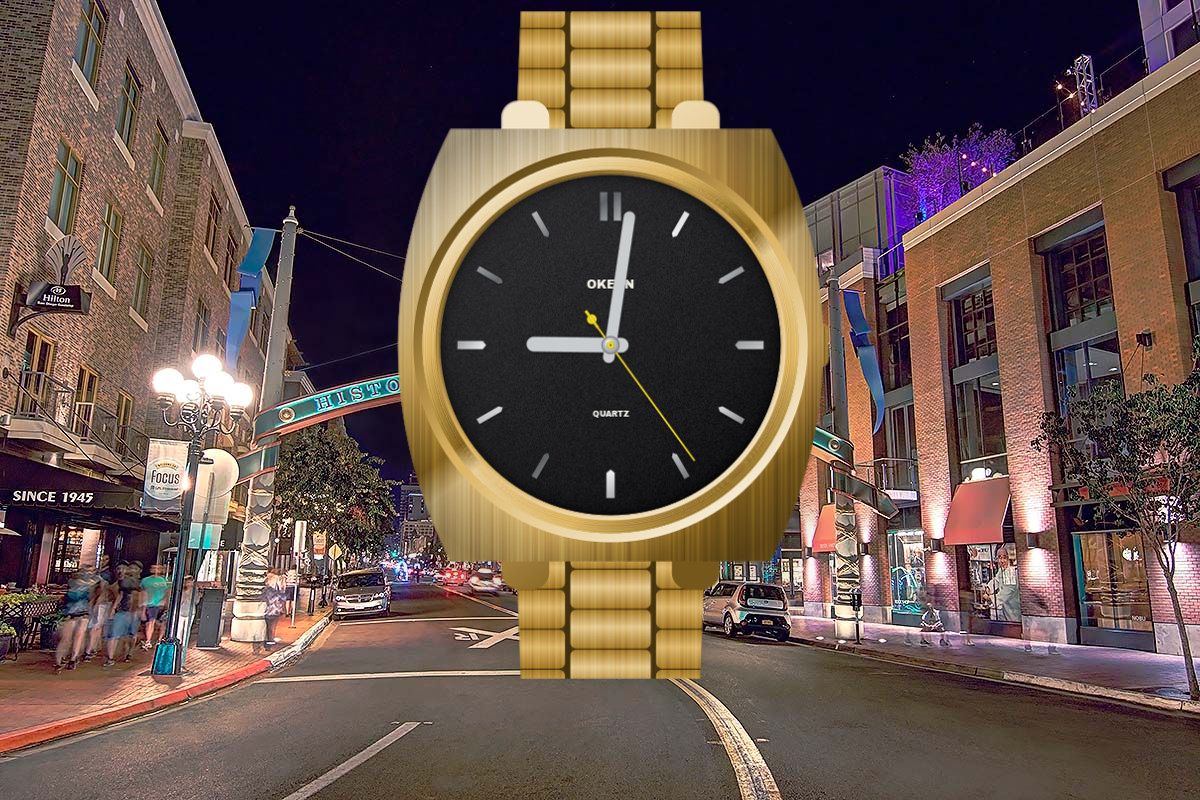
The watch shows 9.01.24
